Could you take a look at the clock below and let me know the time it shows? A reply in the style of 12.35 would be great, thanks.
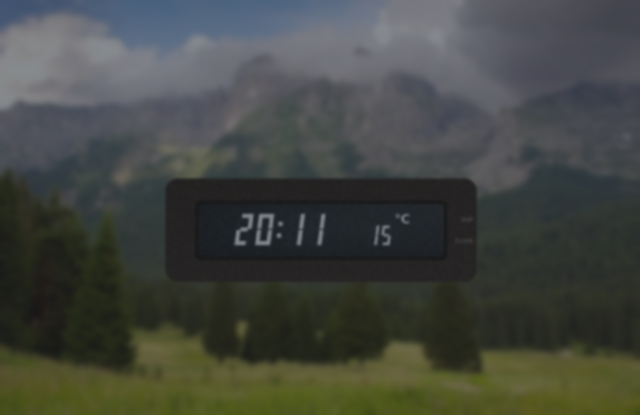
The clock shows 20.11
